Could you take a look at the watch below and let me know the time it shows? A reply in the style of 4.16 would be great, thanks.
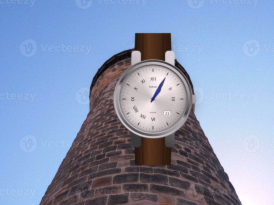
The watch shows 1.05
